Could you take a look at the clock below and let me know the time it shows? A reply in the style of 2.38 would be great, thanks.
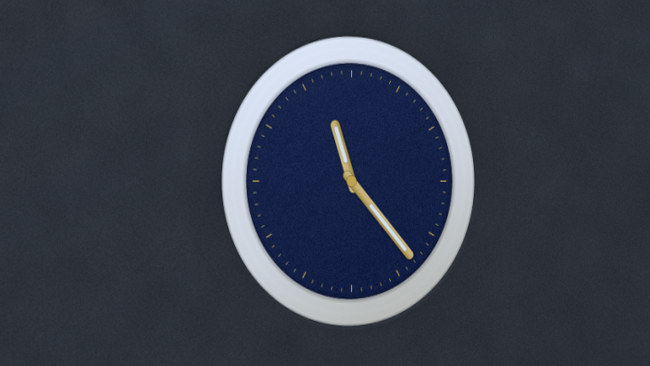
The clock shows 11.23
